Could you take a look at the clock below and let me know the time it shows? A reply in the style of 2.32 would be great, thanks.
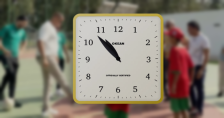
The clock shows 10.53
